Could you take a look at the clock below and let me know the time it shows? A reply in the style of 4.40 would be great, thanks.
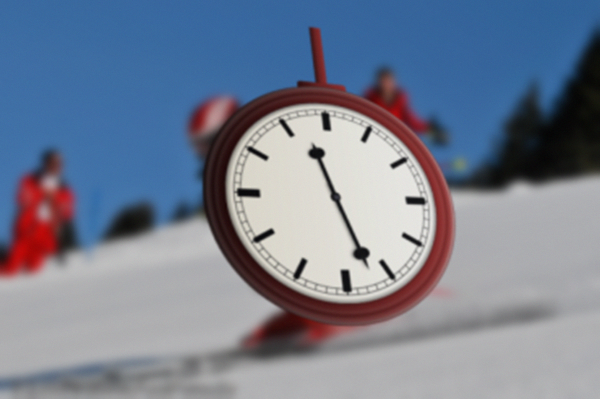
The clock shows 11.27
